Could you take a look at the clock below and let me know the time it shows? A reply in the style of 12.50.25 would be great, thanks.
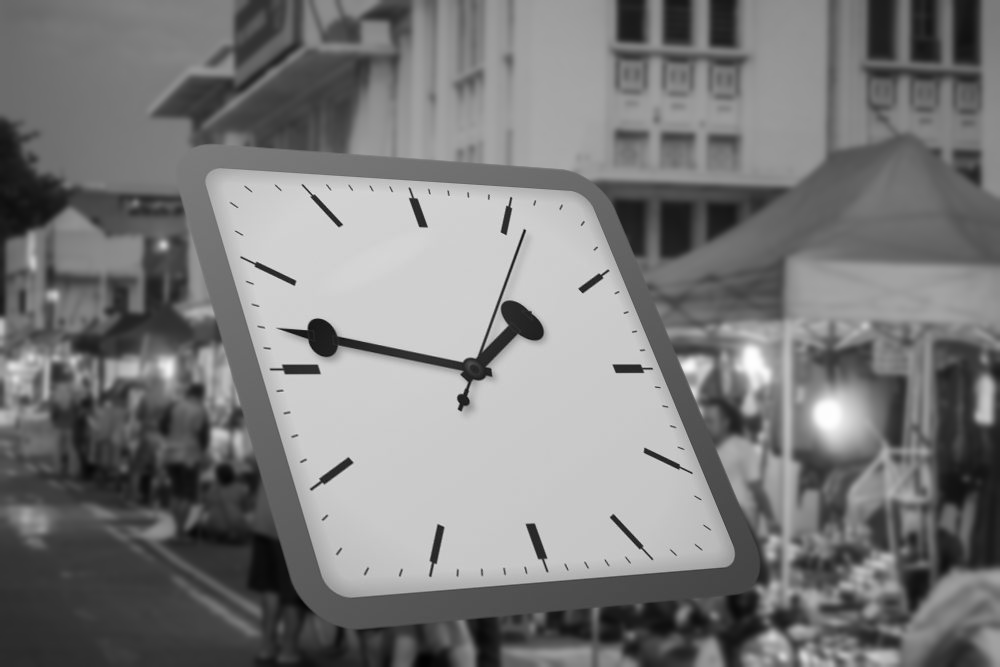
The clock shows 1.47.06
